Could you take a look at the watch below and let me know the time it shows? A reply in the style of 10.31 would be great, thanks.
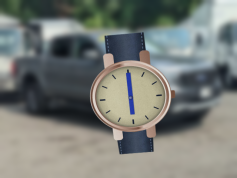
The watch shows 6.00
